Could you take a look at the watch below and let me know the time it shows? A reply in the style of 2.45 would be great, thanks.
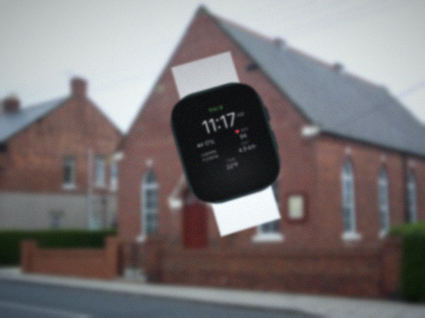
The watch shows 11.17
